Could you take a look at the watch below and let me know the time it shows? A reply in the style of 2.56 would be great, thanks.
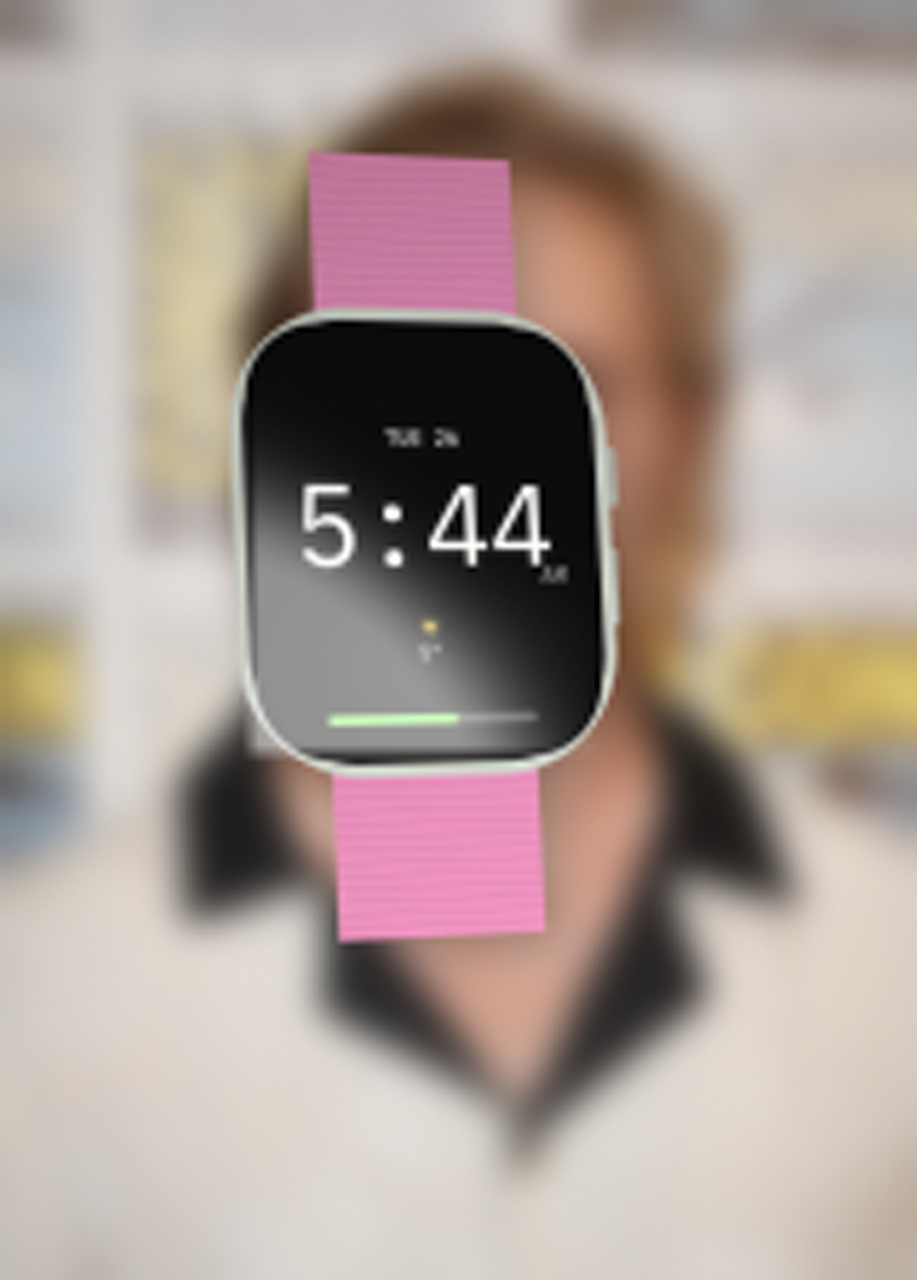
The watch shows 5.44
